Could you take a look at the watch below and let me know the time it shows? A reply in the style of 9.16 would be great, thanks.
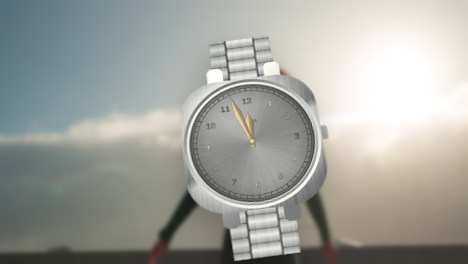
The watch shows 11.57
